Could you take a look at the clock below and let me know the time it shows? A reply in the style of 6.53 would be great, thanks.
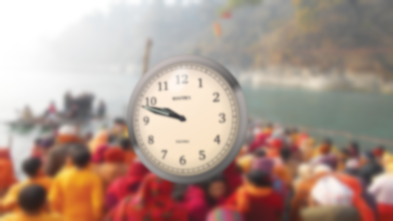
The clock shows 9.48
